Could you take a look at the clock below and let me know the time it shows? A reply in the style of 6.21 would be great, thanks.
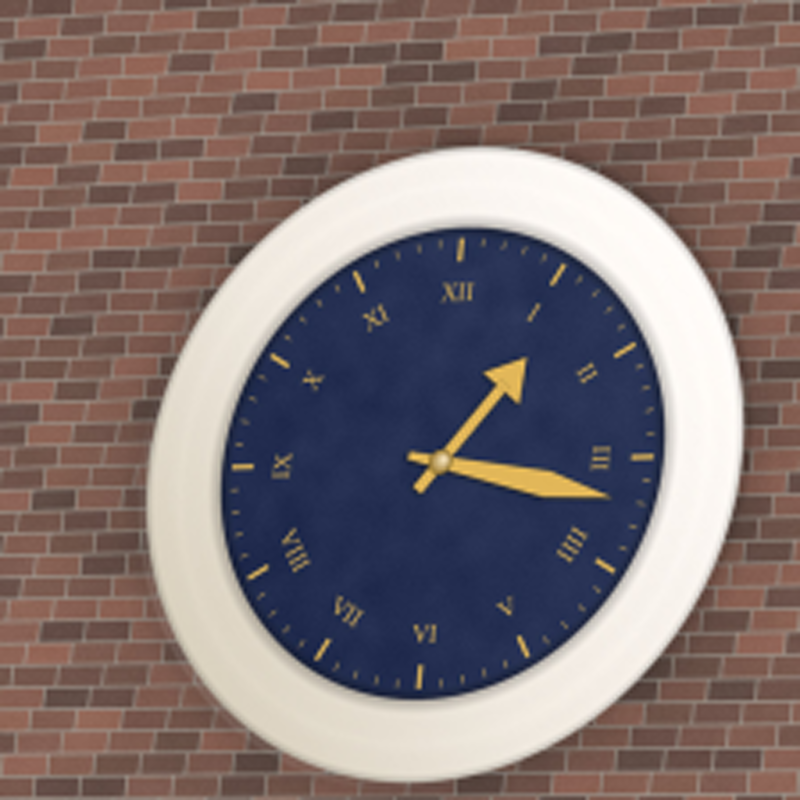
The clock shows 1.17
